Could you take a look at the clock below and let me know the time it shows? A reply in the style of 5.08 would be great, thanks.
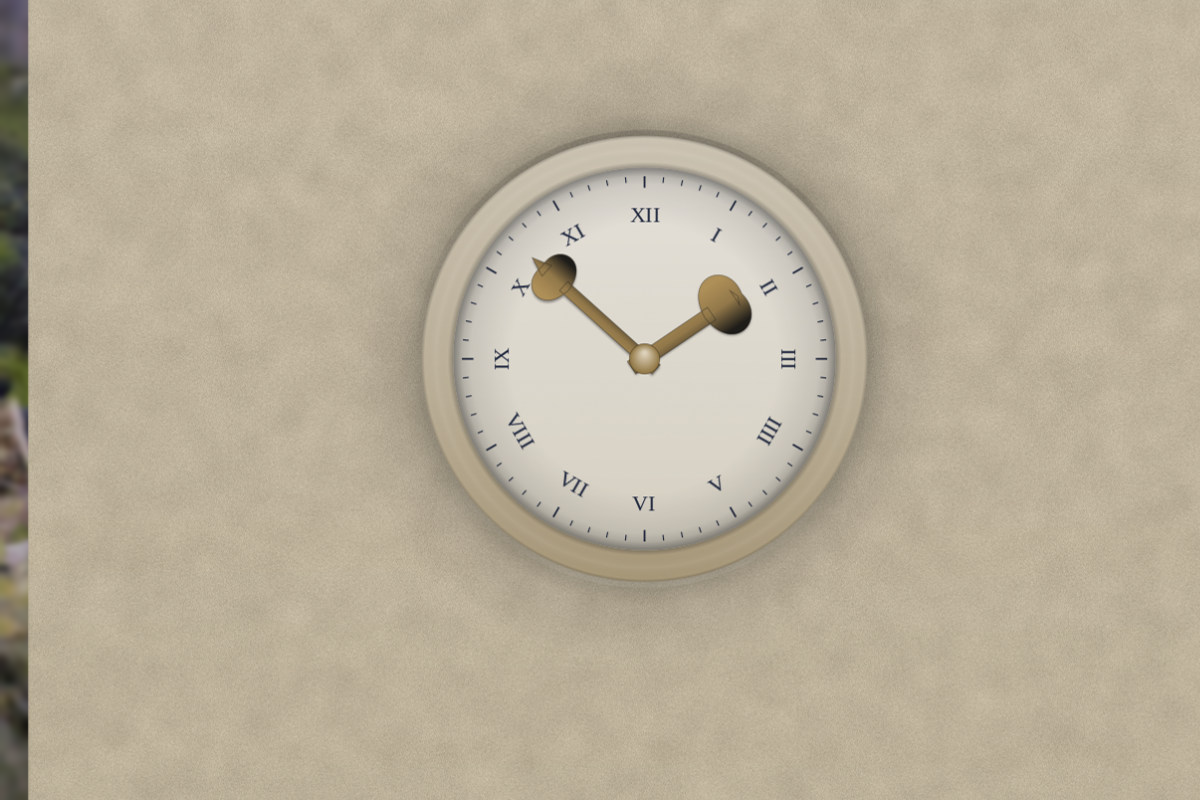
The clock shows 1.52
